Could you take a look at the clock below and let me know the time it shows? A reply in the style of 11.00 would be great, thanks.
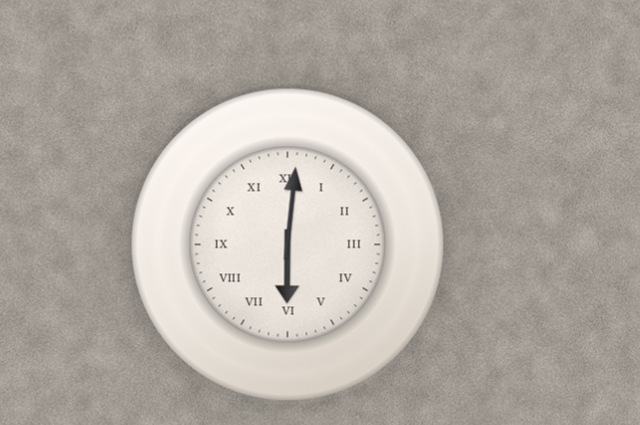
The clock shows 6.01
